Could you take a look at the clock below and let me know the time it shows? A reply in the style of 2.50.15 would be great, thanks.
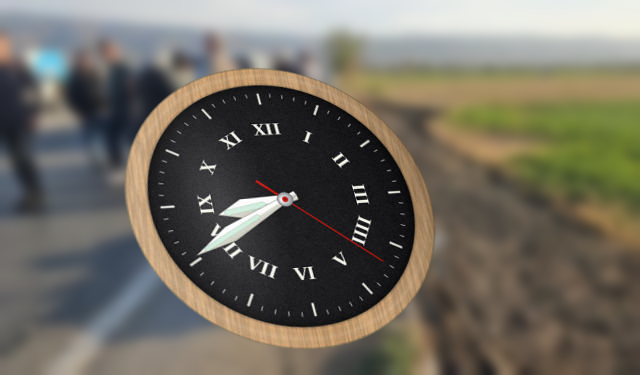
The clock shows 8.40.22
